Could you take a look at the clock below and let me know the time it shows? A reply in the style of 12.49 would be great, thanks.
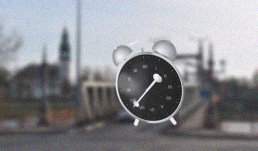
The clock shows 1.38
